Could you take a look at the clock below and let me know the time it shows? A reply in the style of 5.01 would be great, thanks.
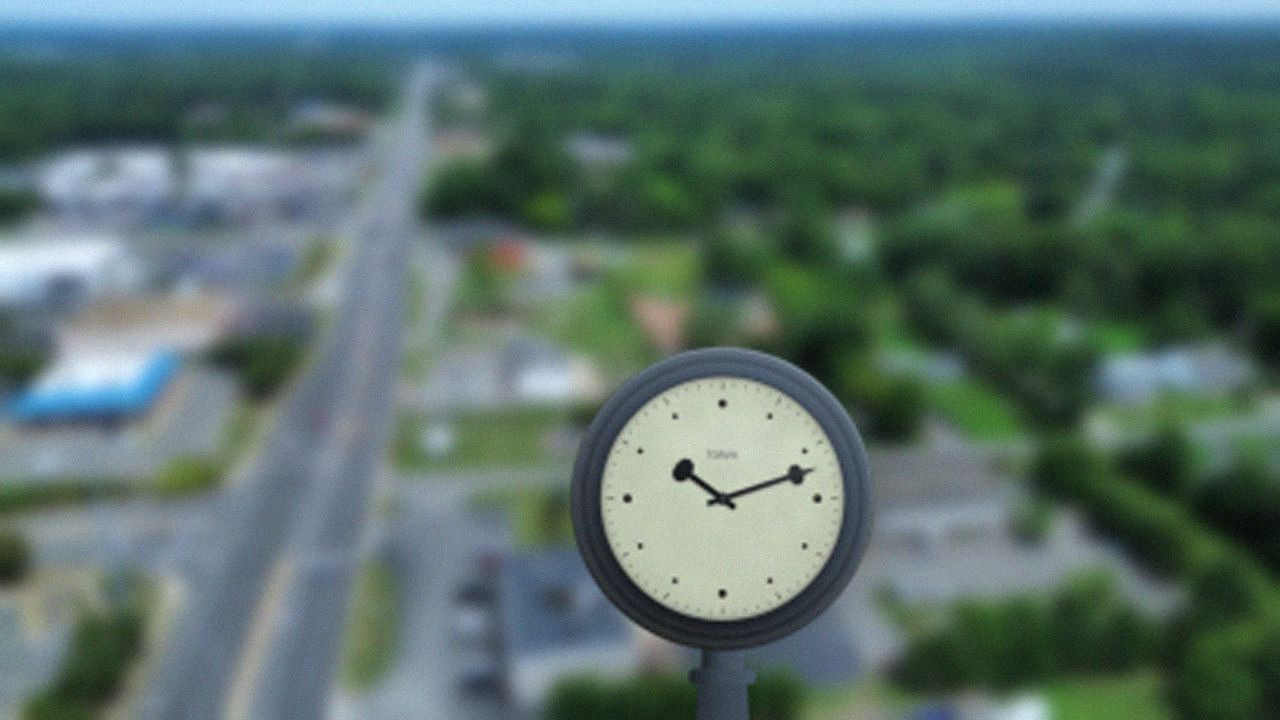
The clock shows 10.12
